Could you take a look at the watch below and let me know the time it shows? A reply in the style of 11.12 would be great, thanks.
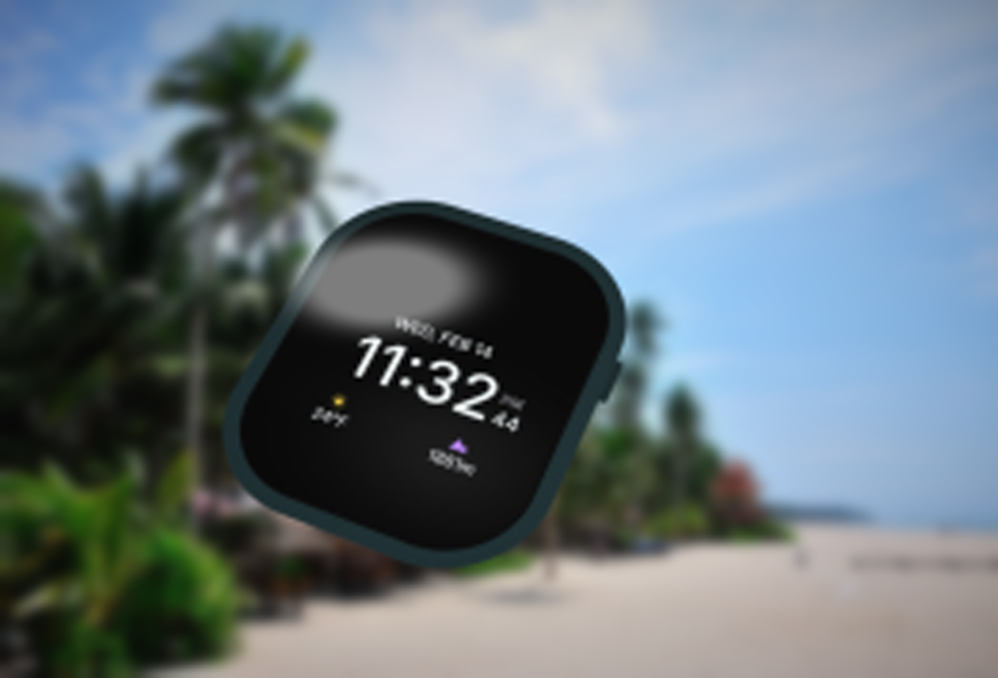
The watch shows 11.32
